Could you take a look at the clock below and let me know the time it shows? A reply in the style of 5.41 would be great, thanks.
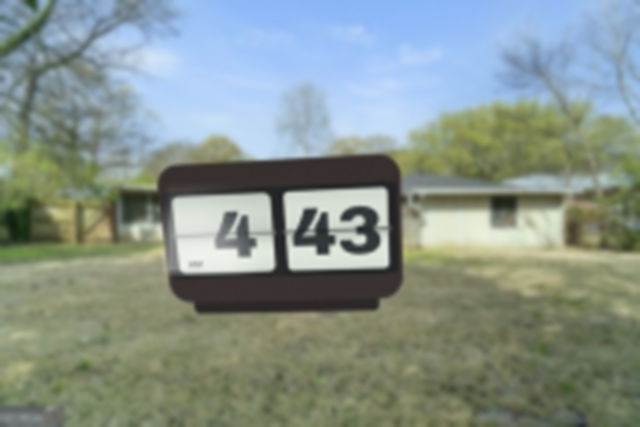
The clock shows 4.43
